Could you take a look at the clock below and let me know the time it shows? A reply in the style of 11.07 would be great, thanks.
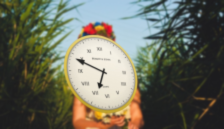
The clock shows 6.49
